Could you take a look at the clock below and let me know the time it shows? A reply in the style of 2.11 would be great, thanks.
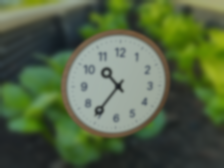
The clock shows 10.36
